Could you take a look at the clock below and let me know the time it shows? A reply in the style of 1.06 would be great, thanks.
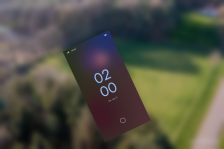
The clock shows 2.00
